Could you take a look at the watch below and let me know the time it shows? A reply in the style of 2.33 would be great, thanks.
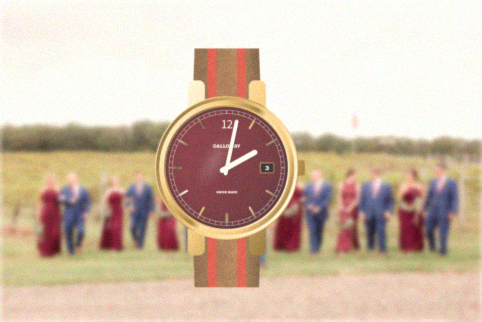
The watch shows 2.02
